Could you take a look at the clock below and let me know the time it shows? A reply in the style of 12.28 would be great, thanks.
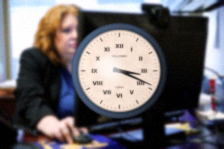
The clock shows 3.19
